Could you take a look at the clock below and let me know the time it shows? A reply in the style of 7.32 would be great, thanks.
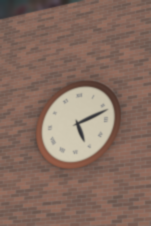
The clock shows 5.12
